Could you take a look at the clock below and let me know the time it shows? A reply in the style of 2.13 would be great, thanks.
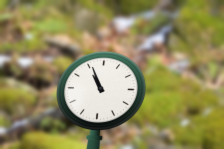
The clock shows 10.56
